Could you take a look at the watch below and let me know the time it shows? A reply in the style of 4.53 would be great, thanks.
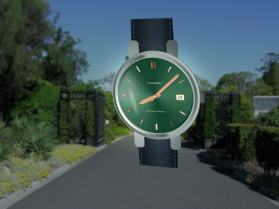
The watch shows 8.08
